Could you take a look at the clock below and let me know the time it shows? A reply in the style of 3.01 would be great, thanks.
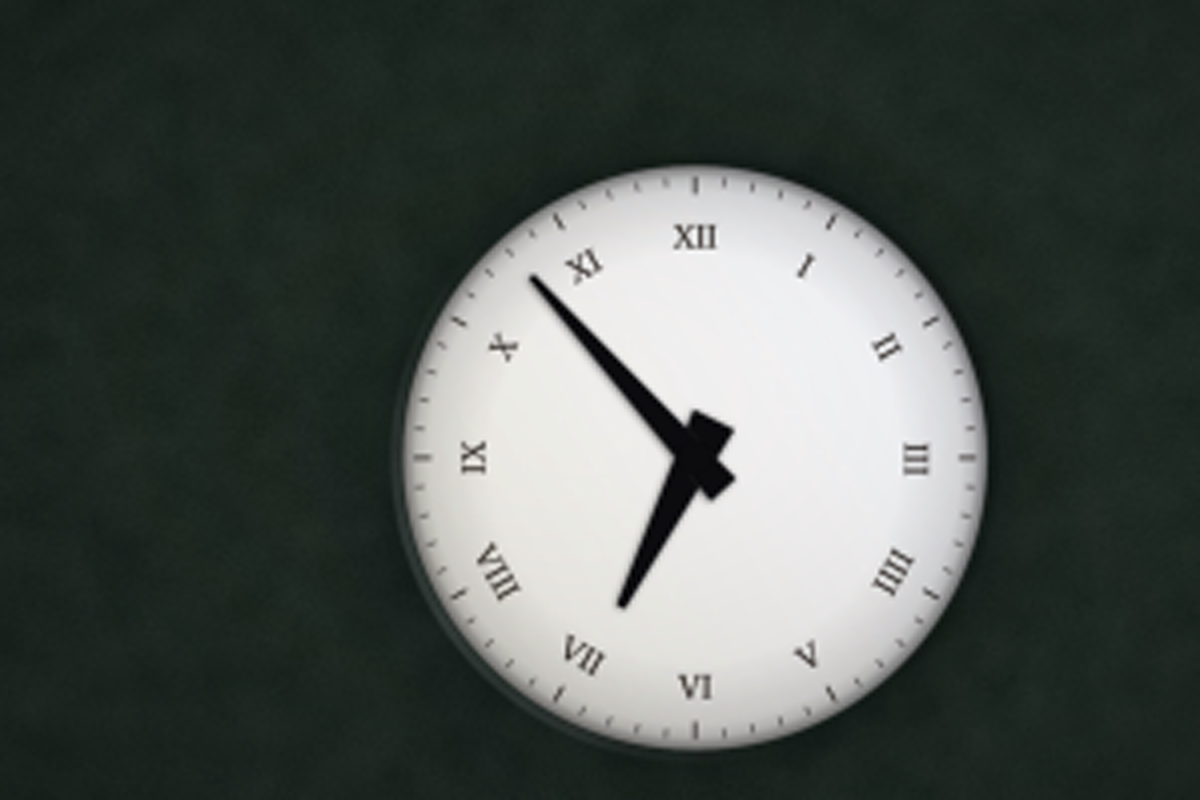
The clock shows 6.53
